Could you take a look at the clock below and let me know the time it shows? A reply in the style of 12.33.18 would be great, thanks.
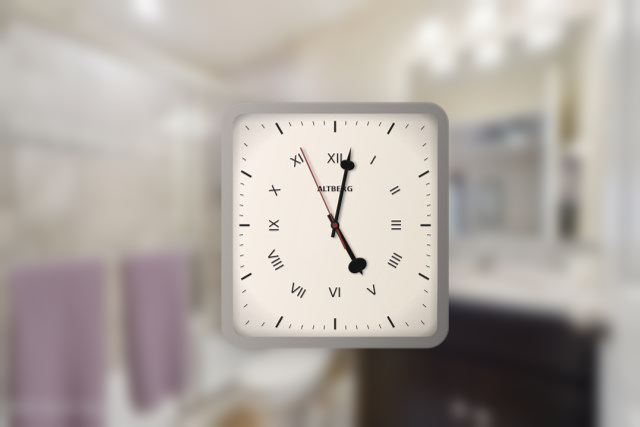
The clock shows 5.01.56
